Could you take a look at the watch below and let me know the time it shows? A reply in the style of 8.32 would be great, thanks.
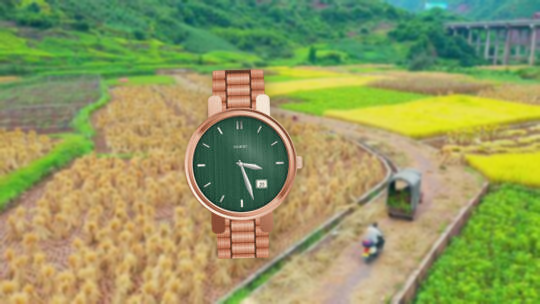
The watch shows 3.27
